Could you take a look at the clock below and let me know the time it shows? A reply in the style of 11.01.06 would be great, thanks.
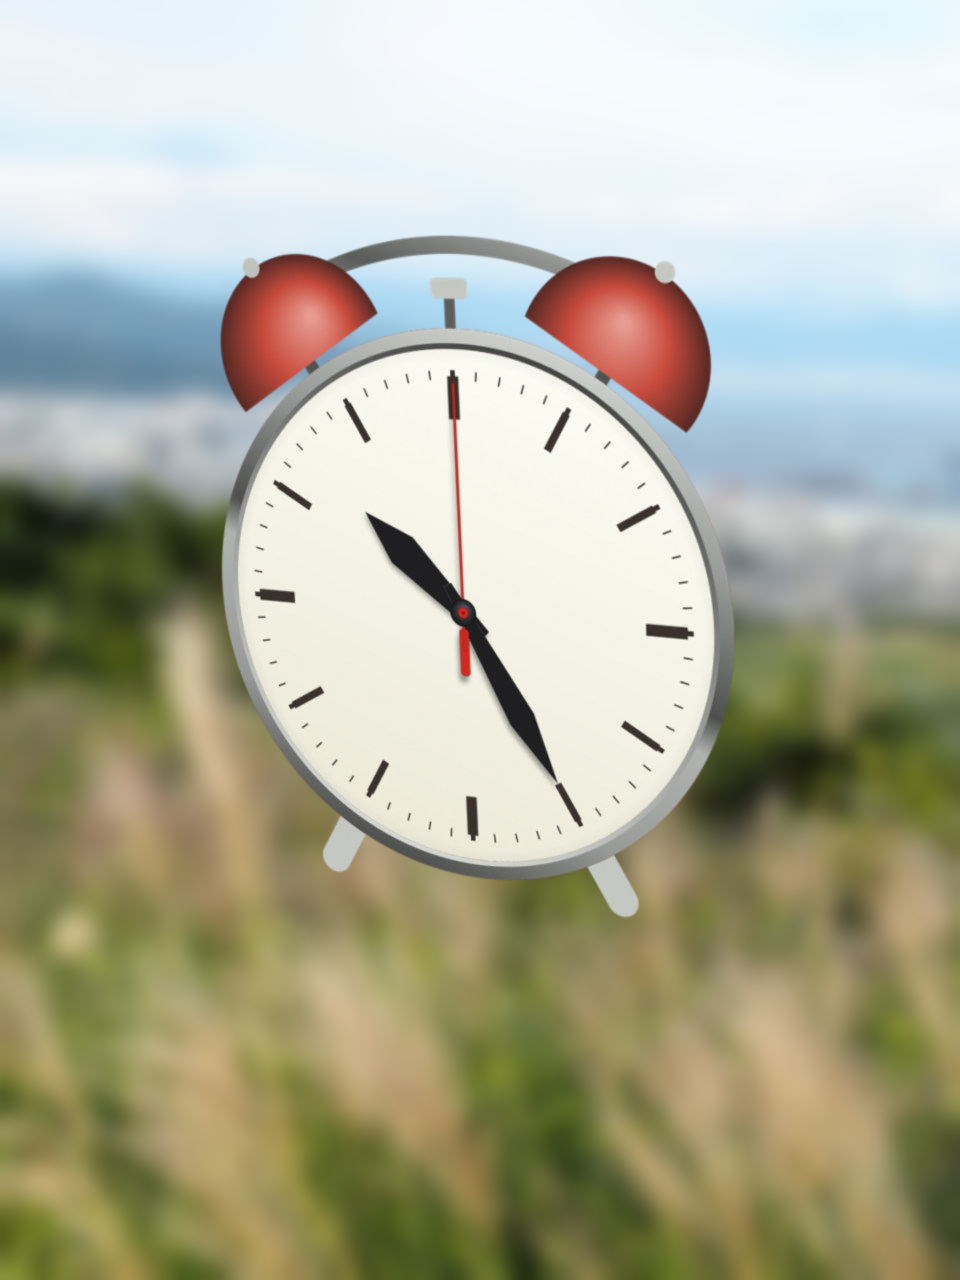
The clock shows 10.25.00
